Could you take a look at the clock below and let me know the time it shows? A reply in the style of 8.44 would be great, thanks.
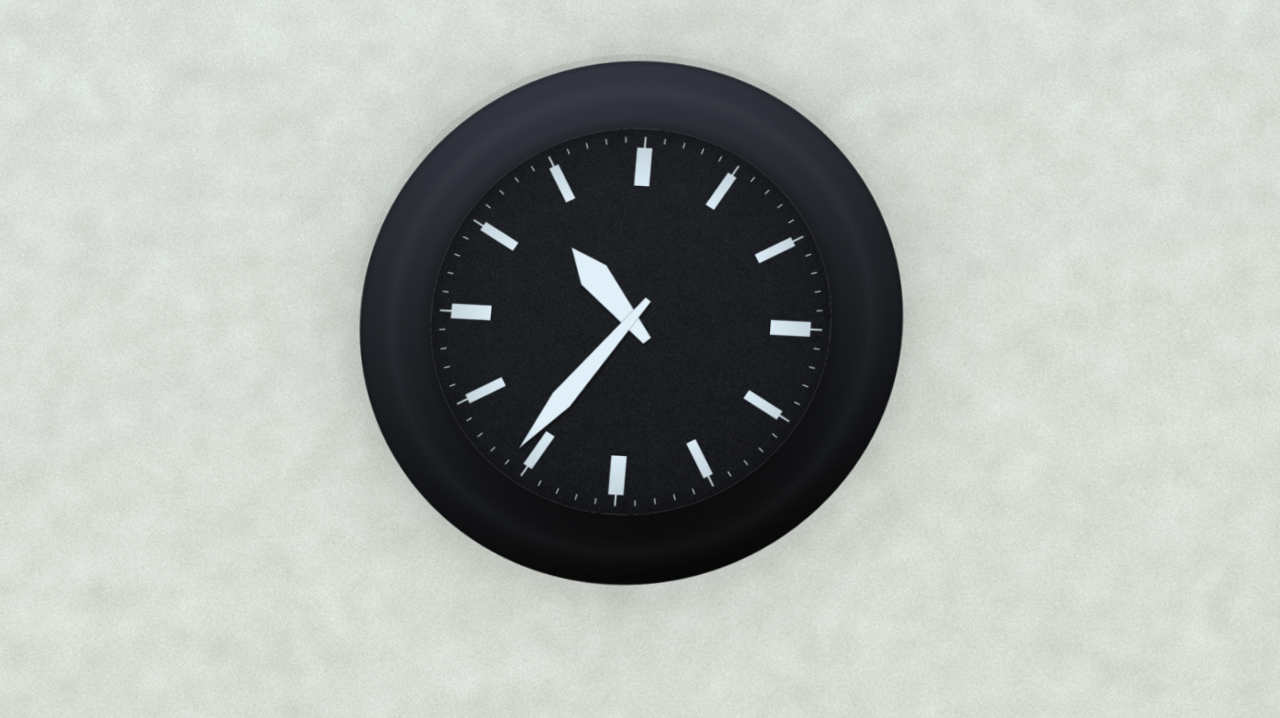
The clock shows 10.36
